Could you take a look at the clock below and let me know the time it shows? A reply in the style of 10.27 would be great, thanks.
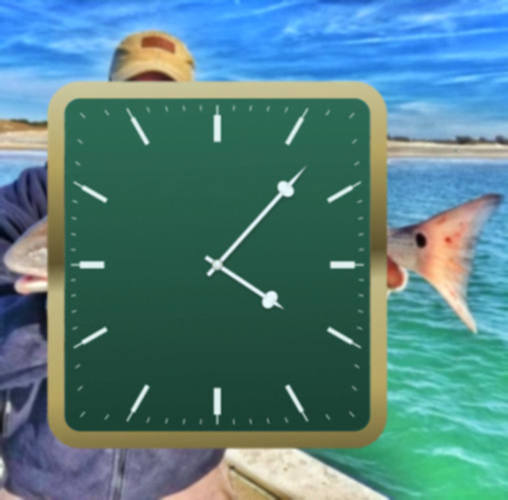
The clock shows 4.07
